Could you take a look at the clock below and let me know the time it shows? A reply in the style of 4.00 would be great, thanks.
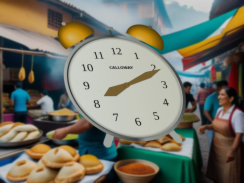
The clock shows 8.11
